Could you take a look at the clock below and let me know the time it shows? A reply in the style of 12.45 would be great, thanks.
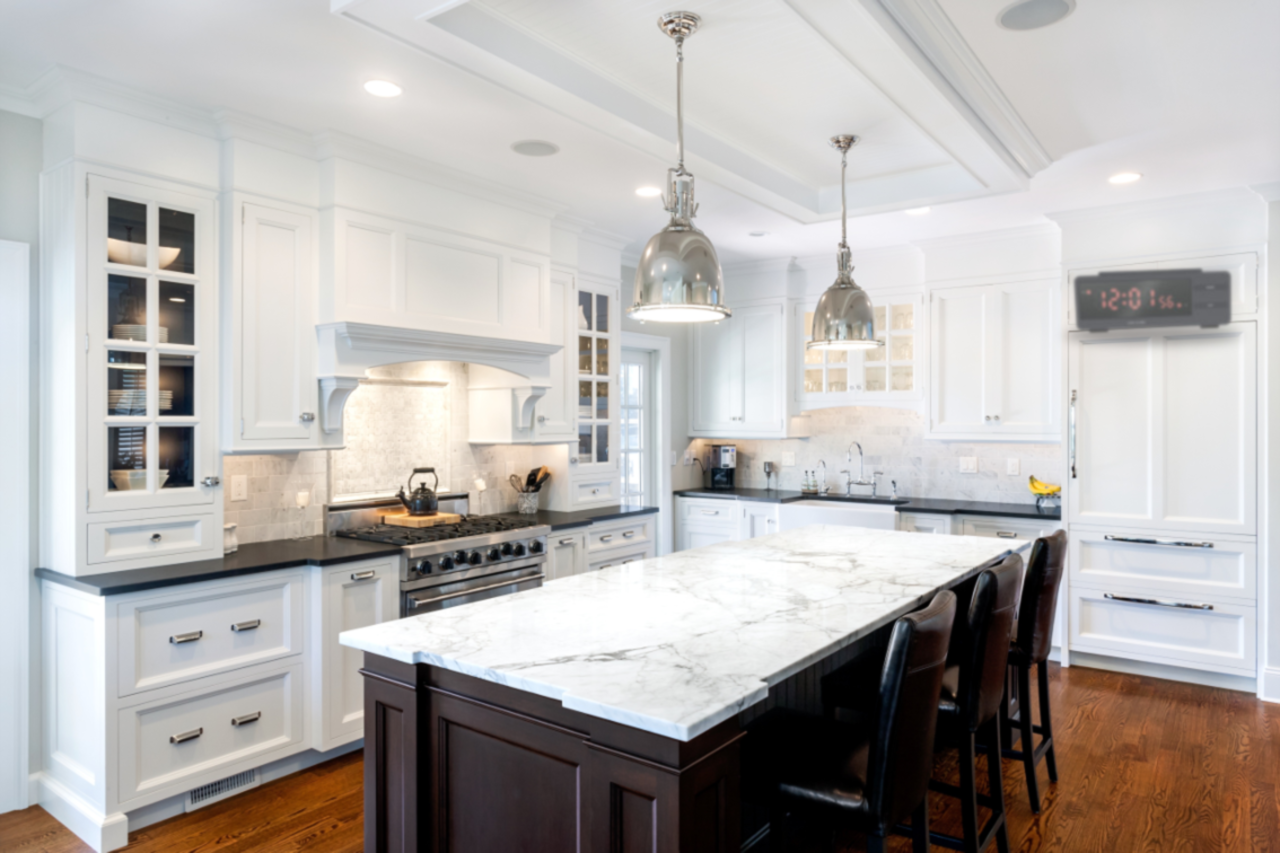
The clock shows 12.01
